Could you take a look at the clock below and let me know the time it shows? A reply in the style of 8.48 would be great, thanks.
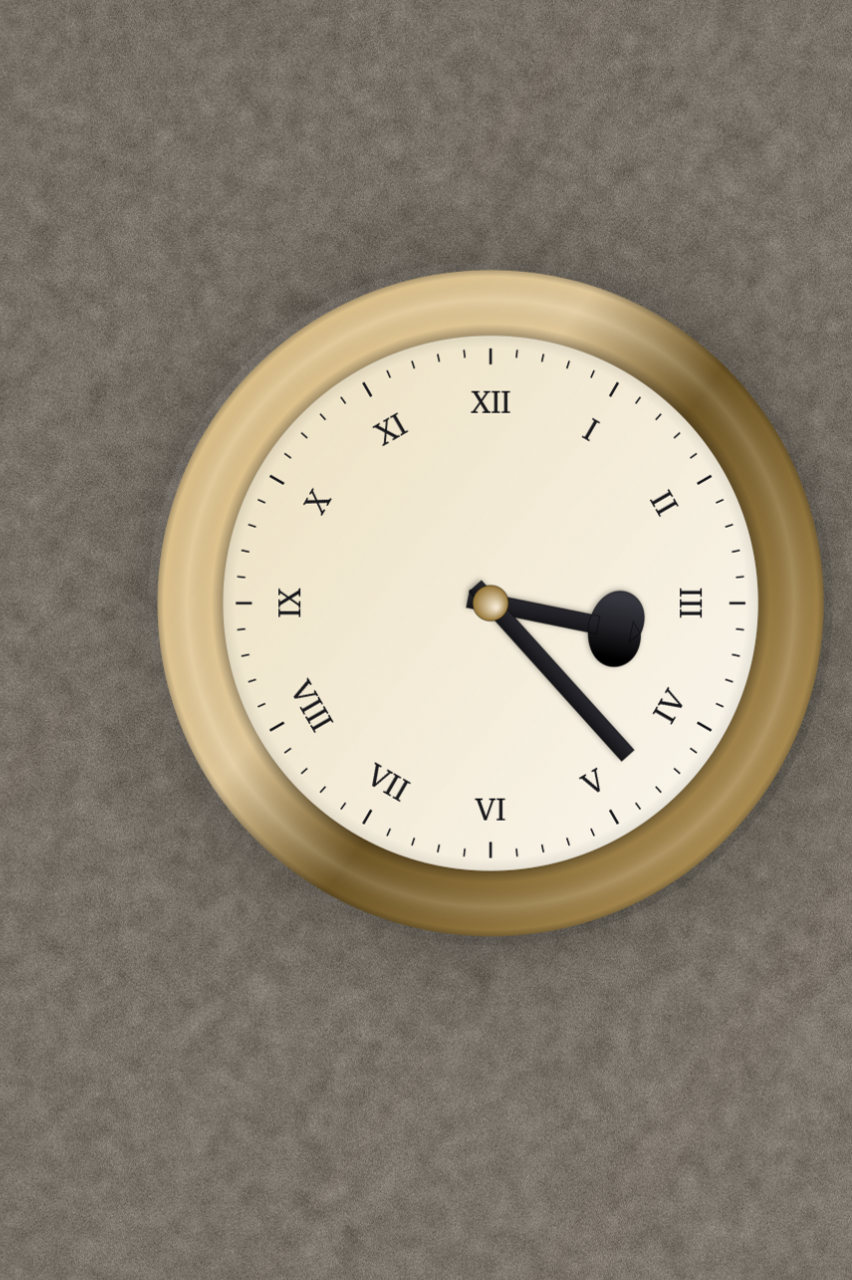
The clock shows 3.23
